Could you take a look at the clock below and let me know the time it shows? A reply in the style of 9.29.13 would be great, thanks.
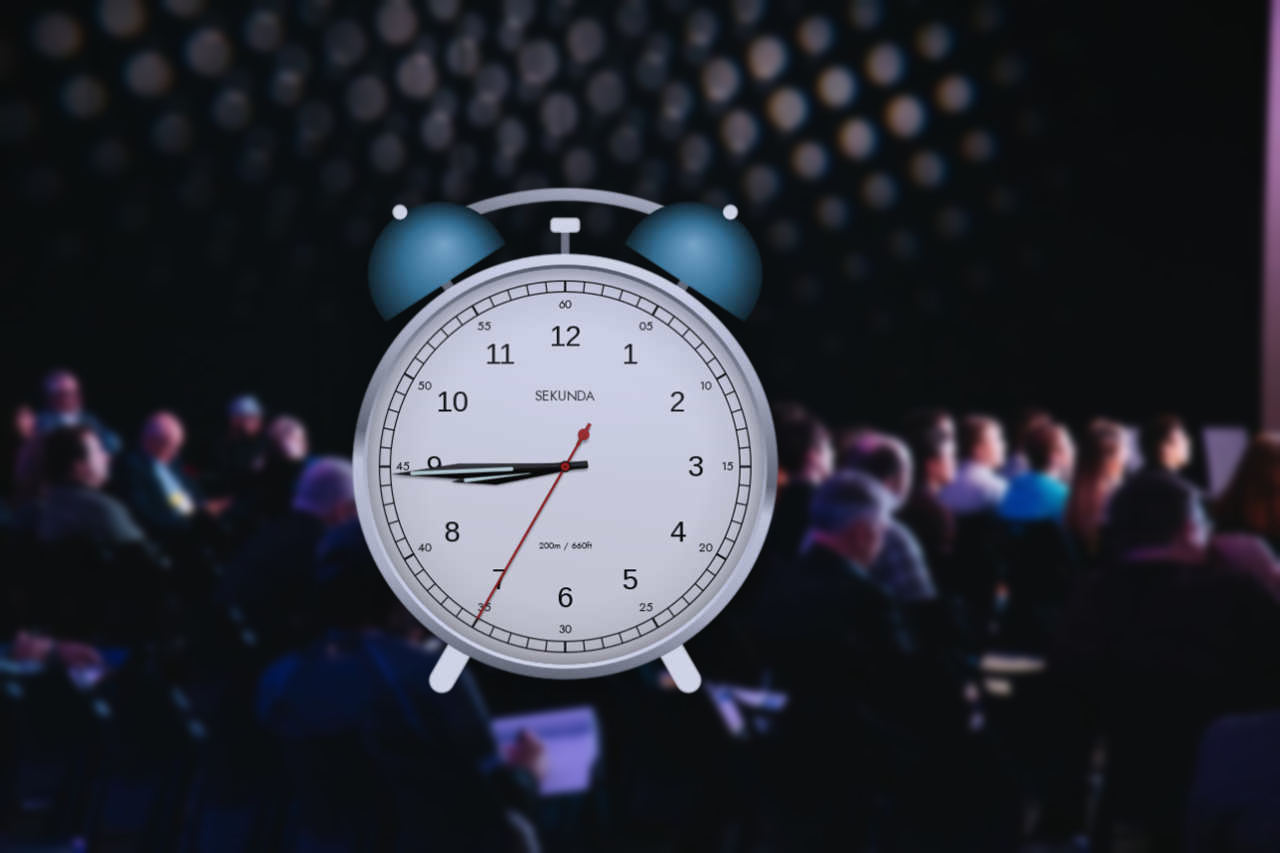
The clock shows 8.44.35
